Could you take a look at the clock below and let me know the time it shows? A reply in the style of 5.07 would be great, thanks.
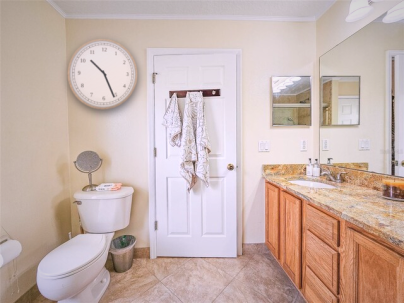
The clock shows 10.26
